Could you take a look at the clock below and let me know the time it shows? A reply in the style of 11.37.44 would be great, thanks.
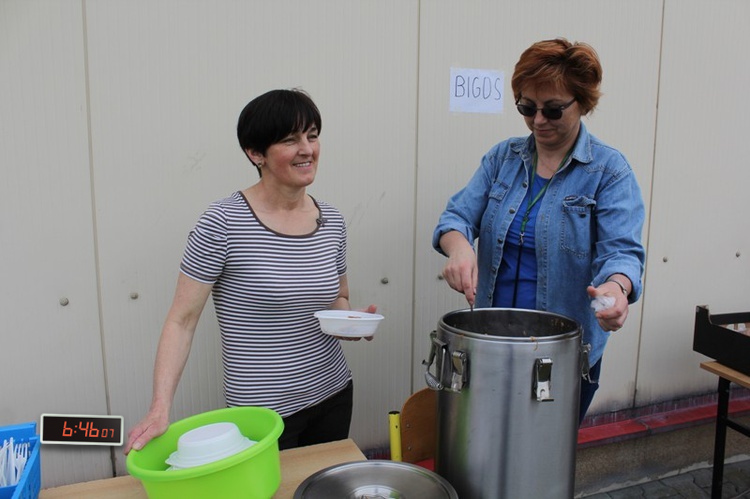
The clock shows 6.46.07
